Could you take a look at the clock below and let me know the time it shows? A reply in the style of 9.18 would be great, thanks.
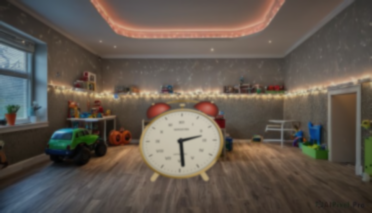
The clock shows 2.29
